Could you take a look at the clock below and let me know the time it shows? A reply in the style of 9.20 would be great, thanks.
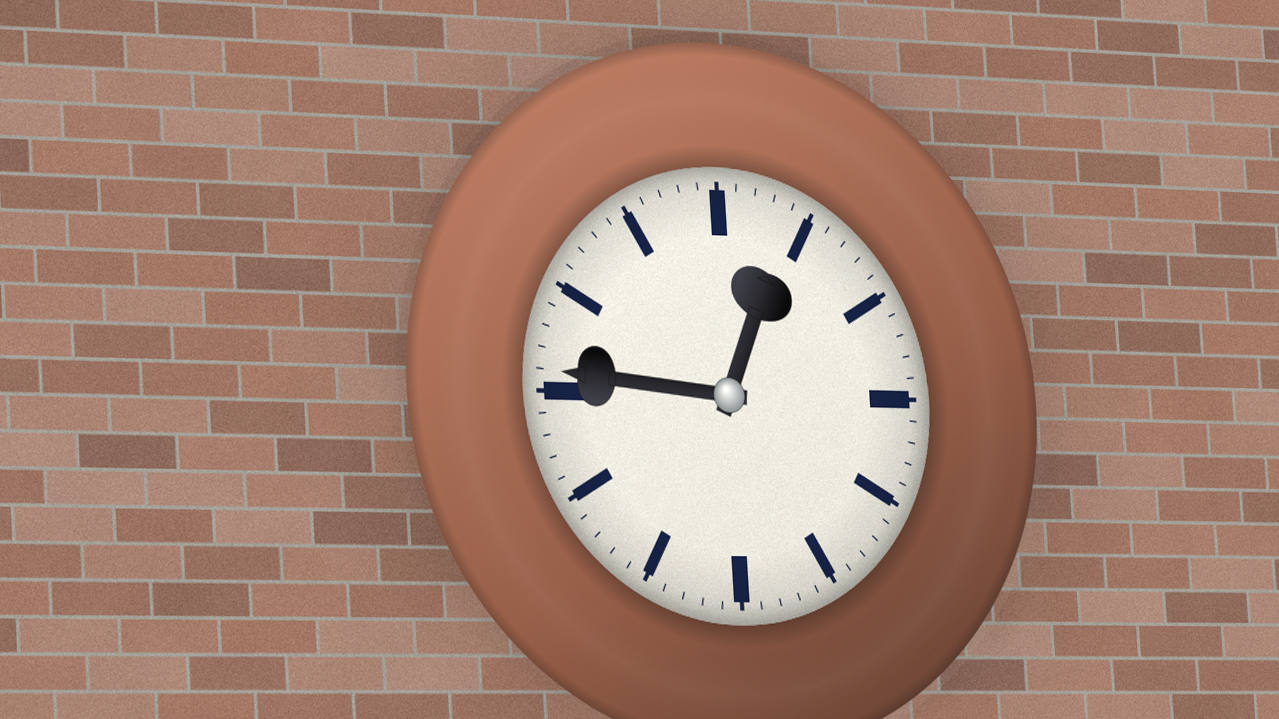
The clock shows 12.46
